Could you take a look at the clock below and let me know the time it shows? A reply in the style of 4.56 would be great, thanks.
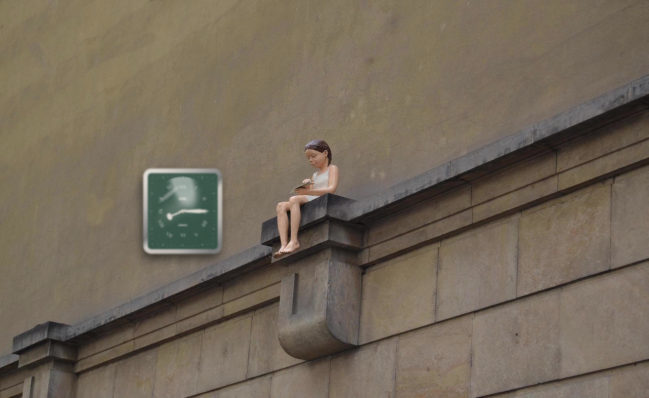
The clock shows 8.15
